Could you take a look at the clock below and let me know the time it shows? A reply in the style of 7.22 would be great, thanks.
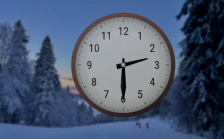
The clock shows 2.30
